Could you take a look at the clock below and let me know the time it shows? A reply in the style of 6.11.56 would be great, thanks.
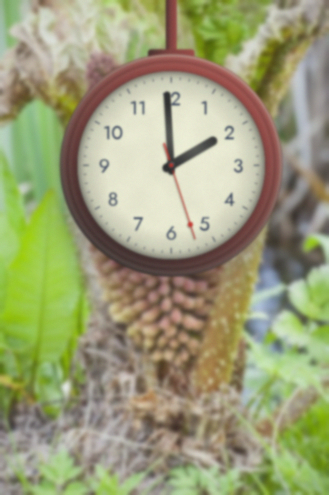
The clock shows 1.59.27
